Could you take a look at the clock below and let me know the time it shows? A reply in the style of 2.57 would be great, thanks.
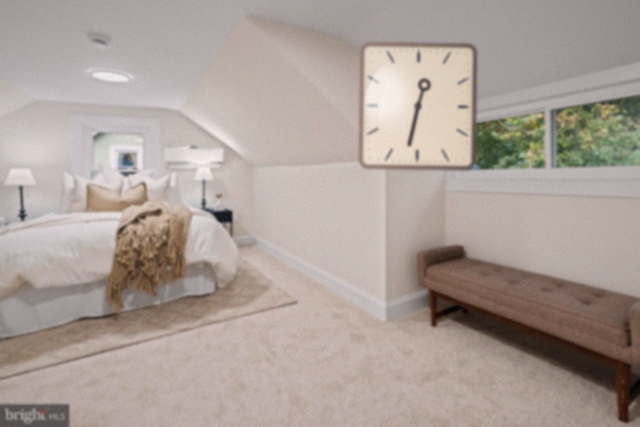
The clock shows 12.32
